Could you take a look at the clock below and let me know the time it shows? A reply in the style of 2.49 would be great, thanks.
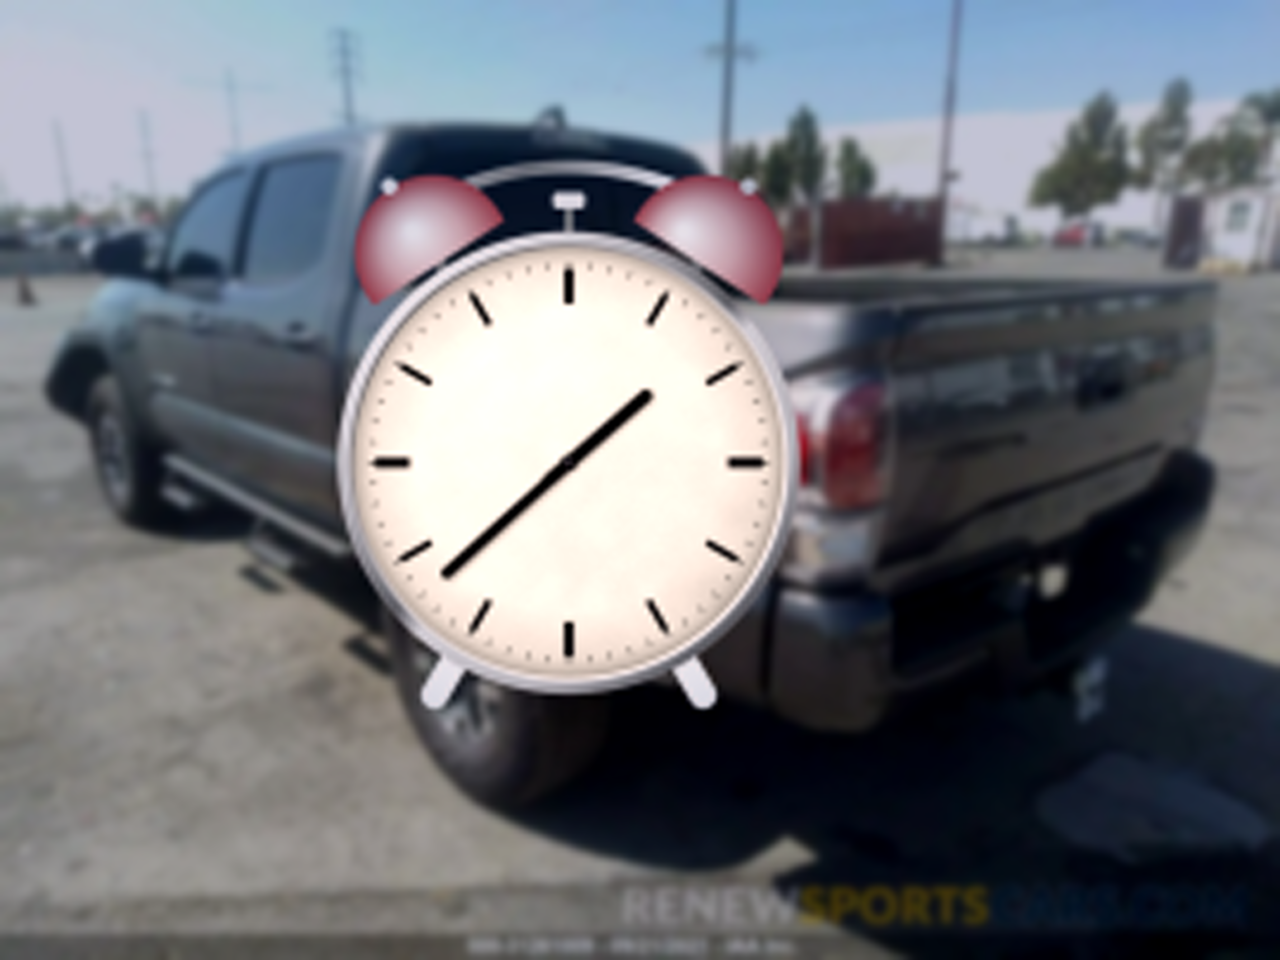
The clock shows 1.38
